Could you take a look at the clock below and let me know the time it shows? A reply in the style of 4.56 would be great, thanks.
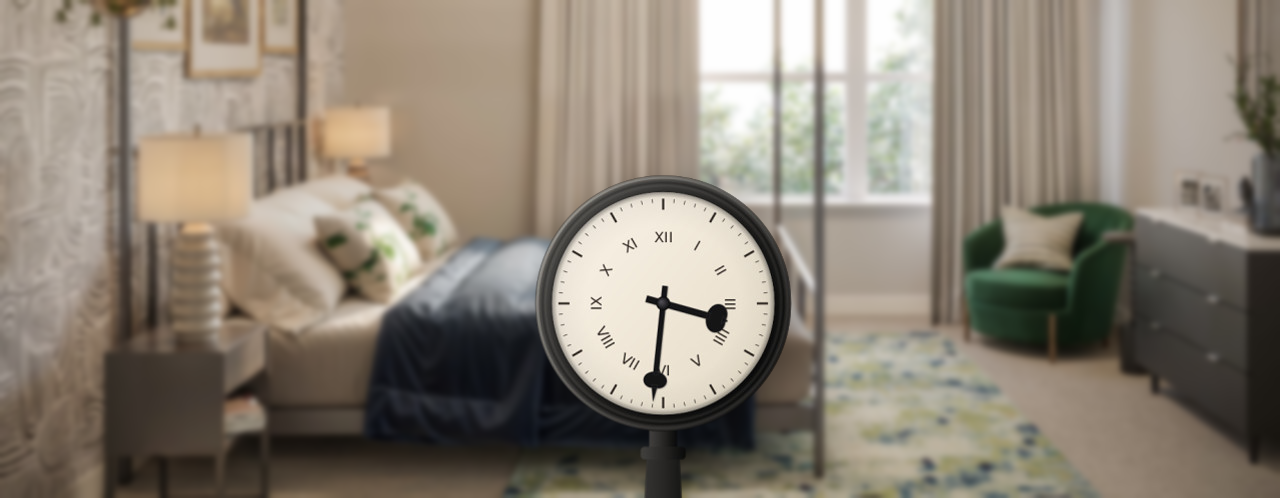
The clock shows 3.31
